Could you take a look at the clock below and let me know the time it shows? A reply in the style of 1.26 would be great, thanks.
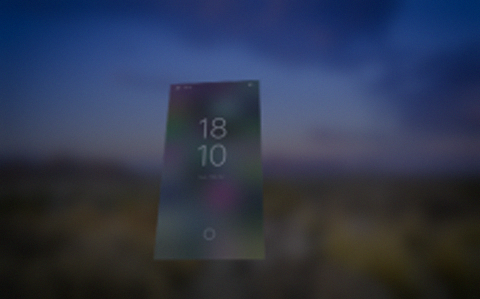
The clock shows 18.10
